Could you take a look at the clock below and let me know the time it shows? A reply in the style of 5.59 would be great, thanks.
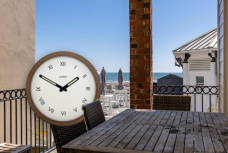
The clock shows 1.50
